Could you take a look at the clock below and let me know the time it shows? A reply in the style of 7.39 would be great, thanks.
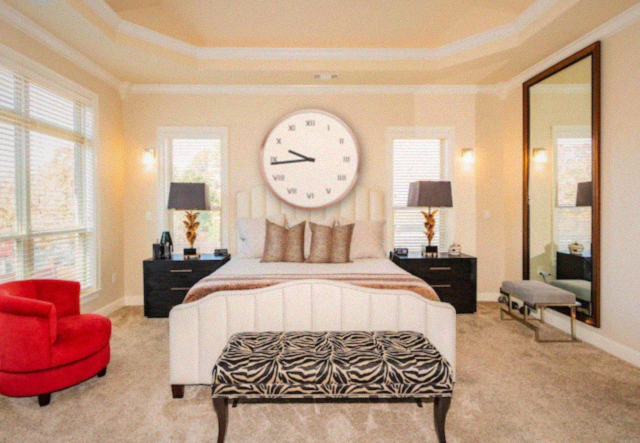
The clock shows 9.44
